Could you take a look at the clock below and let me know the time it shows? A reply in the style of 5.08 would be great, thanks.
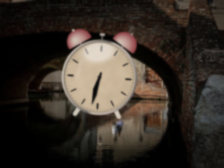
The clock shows 6.32
